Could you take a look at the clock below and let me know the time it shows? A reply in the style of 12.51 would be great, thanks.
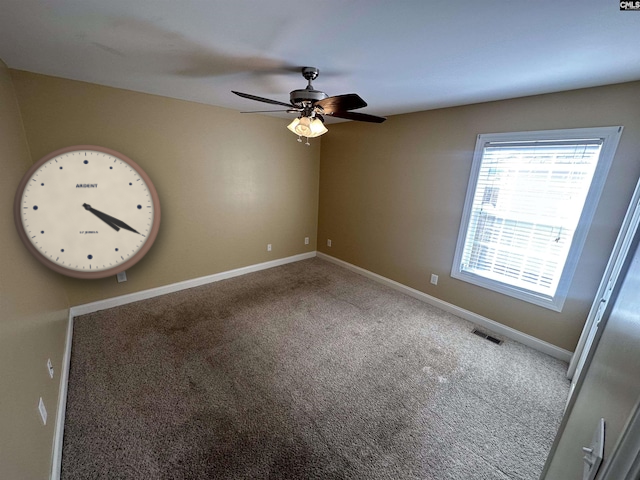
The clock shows 4.20
